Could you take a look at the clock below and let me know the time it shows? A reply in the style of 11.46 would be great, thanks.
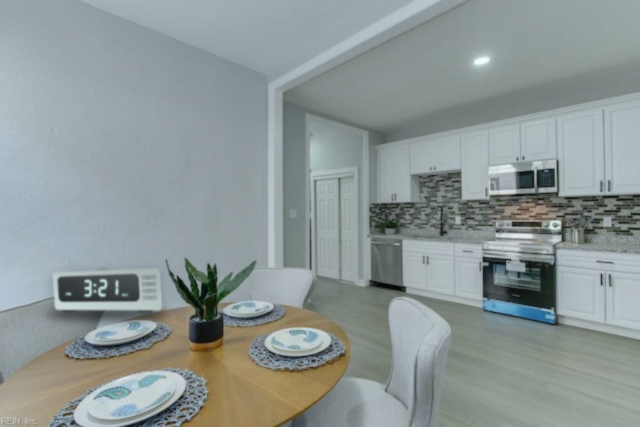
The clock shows 3.21
